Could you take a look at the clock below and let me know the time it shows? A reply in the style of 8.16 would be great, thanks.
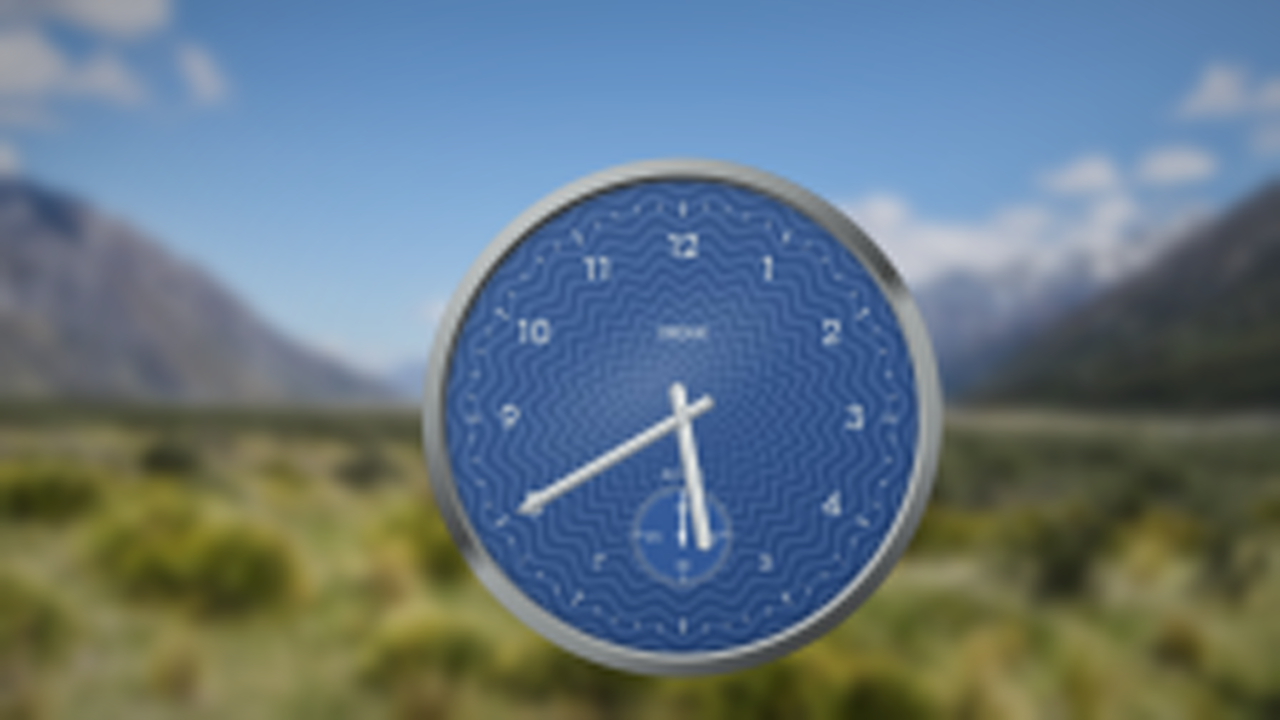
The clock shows 5.40
